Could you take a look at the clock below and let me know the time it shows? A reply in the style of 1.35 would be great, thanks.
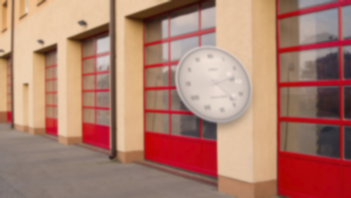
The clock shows 2.23
